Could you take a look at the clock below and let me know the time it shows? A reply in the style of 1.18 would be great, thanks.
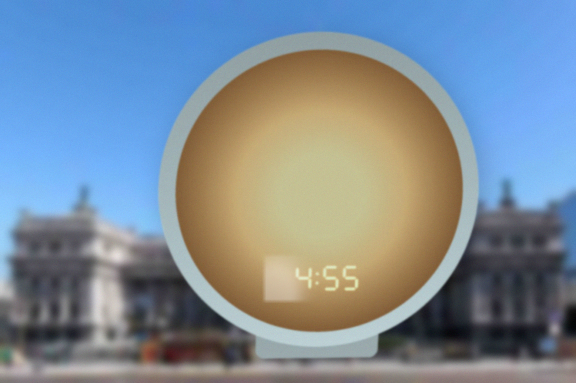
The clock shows 4.55
